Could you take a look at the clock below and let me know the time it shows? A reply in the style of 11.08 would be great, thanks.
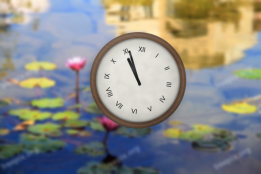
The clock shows 10.56
